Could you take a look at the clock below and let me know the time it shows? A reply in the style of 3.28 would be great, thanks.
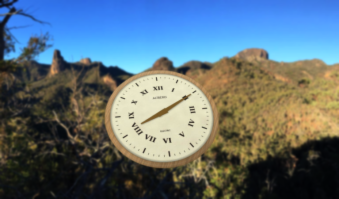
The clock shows 8.10
